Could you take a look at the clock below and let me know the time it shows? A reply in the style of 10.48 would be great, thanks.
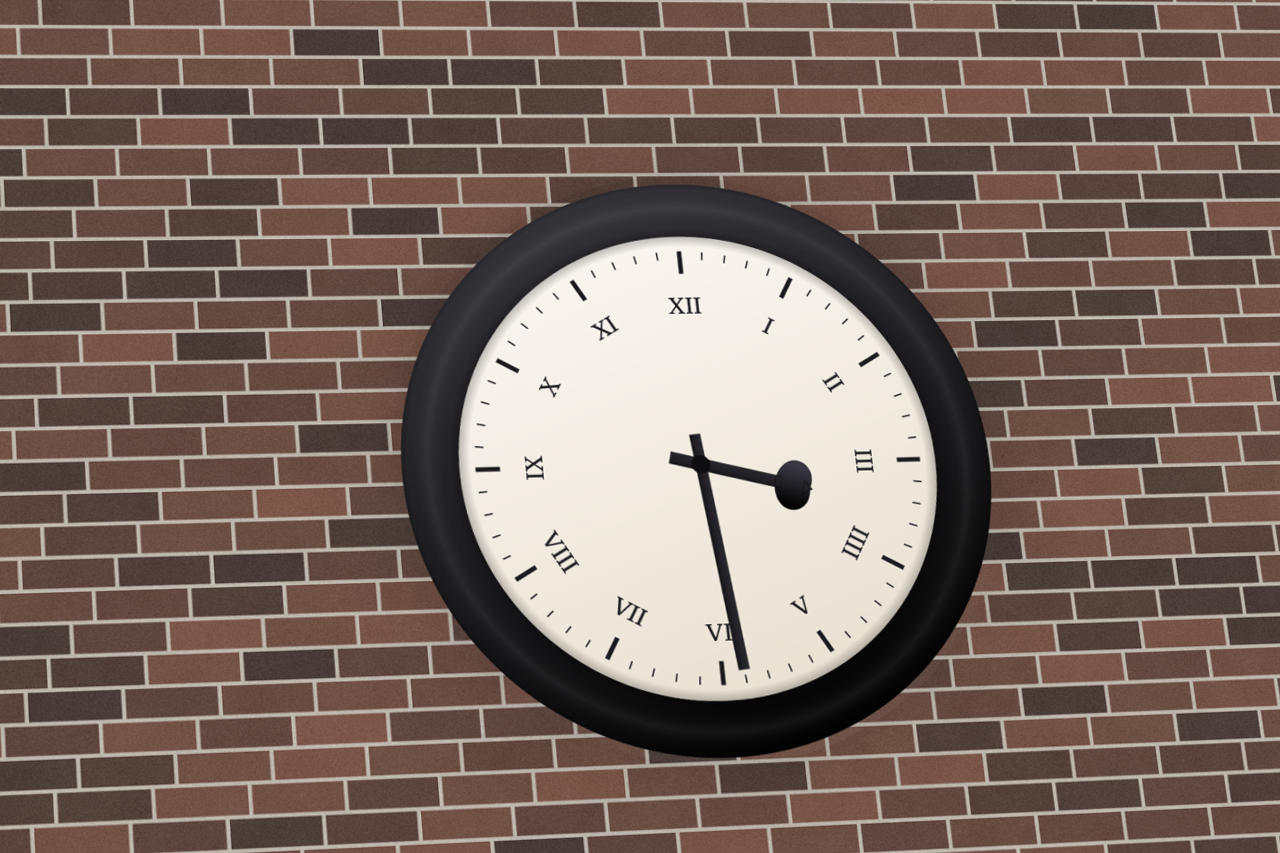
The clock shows 3.29
